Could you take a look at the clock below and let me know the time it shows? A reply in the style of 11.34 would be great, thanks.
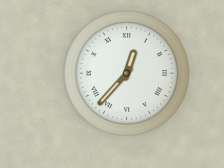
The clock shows 12.37
